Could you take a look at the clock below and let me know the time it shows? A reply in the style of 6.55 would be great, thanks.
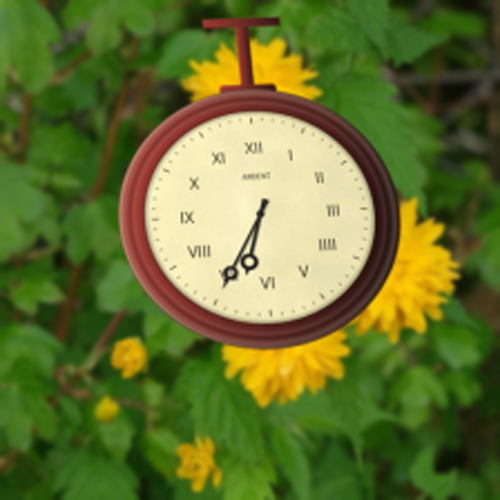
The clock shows 6.35
